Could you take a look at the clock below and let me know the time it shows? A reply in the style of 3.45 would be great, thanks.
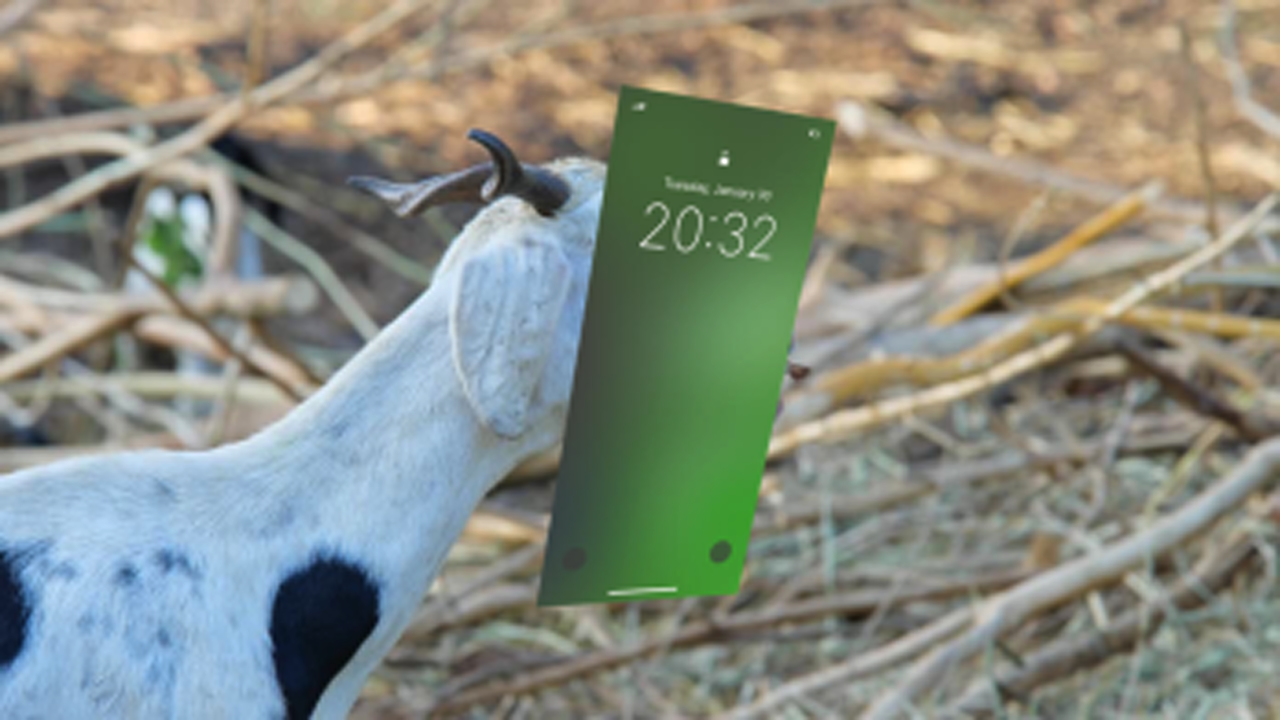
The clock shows 20.32
